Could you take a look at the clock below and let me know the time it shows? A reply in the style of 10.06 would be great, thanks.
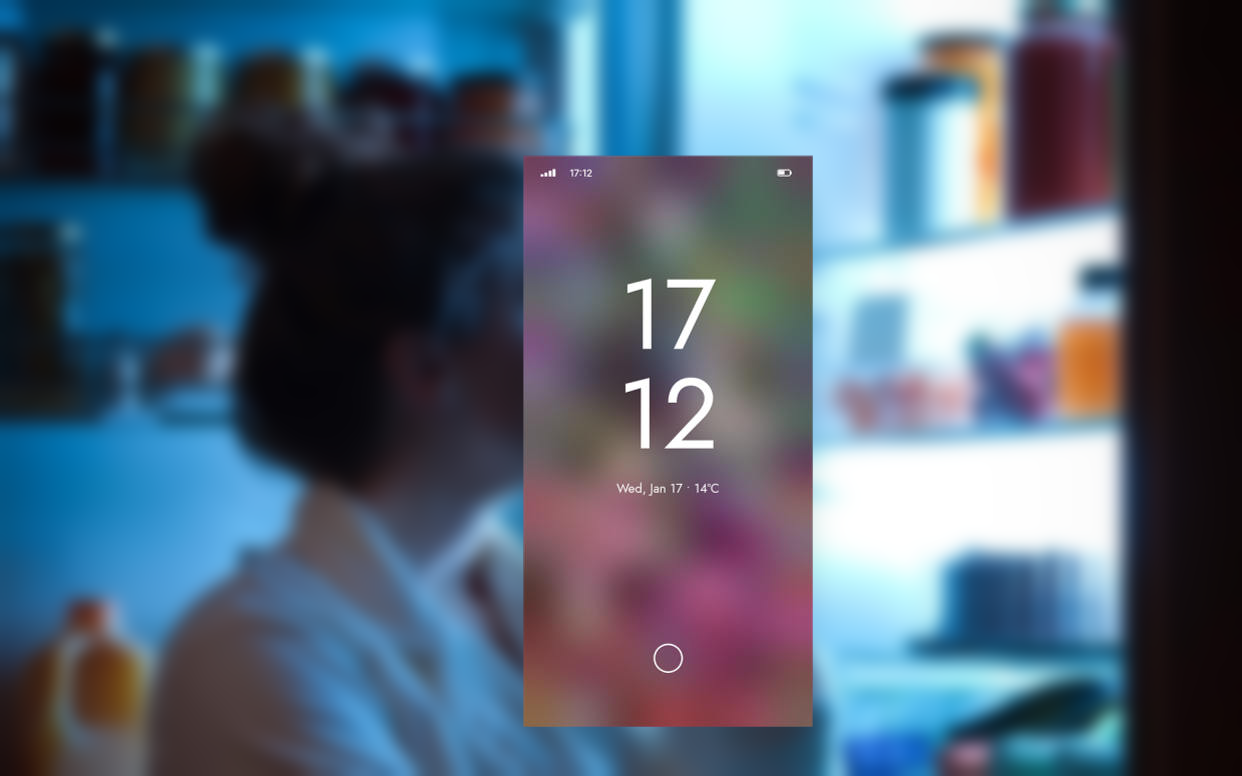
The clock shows 17.12
